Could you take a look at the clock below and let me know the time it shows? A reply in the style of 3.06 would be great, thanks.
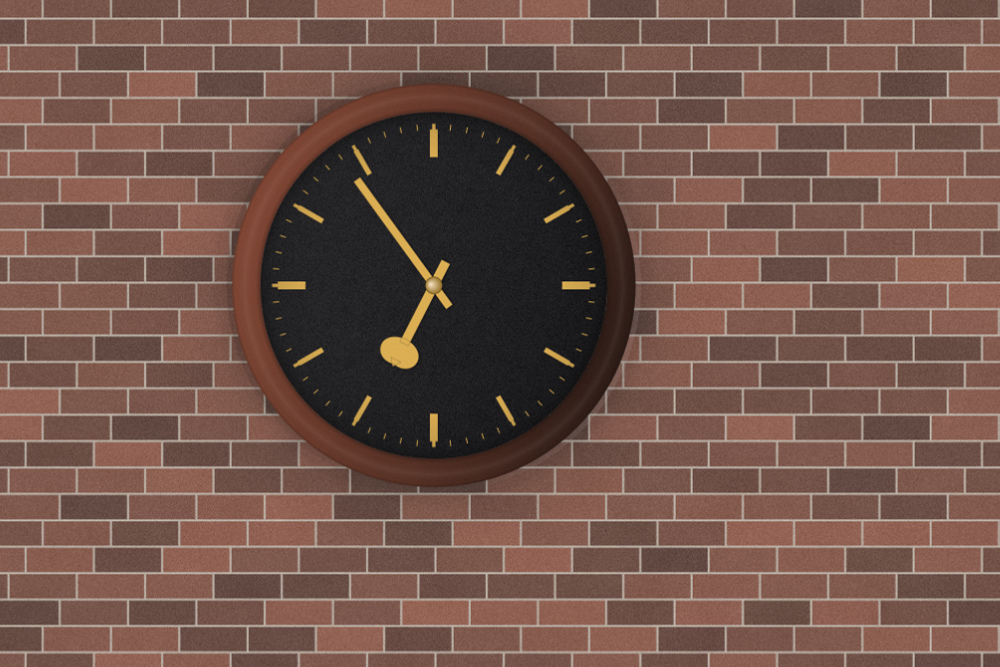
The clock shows 6.54
